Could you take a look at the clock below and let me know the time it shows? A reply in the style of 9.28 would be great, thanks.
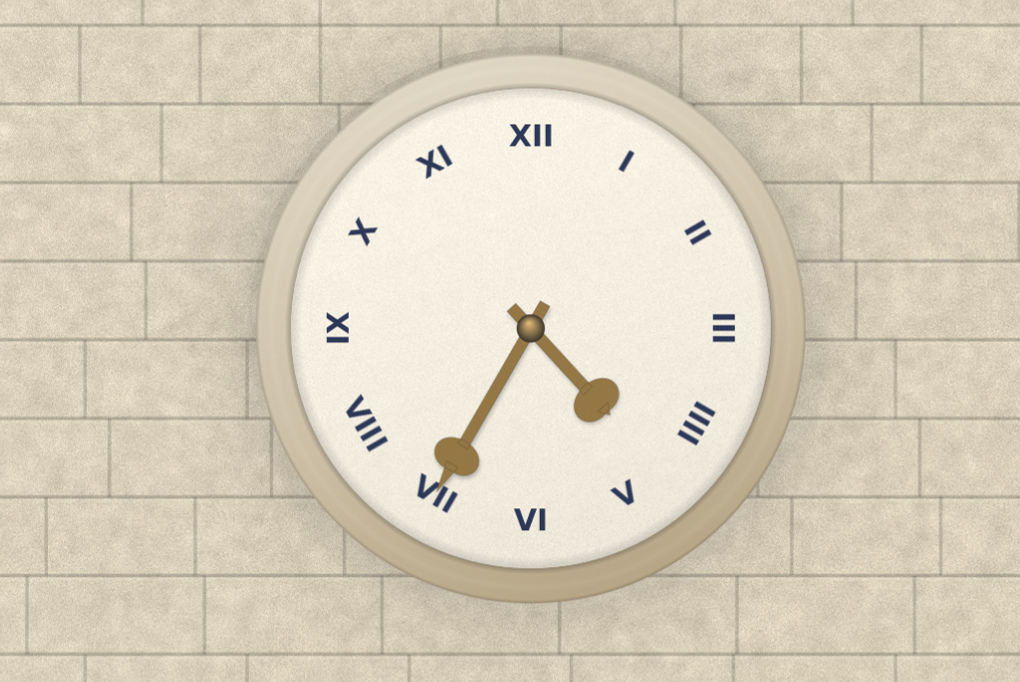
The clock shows 4.35
